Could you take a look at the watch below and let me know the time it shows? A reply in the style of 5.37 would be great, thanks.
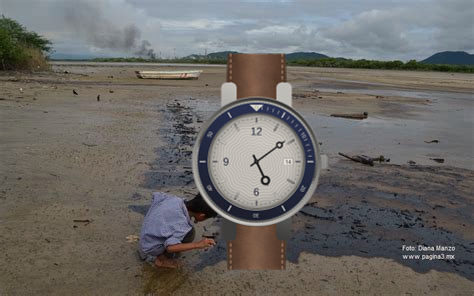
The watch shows 5.09
